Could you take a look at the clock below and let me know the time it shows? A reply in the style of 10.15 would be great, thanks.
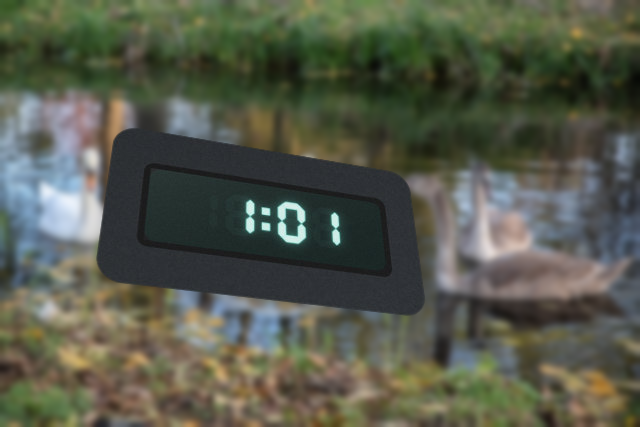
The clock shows 1.01
